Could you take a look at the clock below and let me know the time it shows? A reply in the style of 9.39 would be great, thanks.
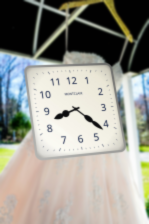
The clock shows 8.22
